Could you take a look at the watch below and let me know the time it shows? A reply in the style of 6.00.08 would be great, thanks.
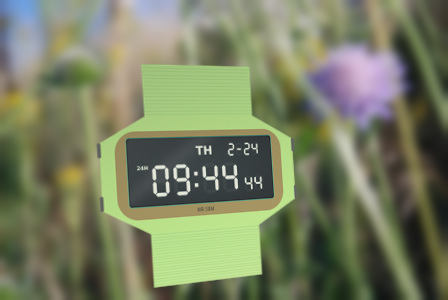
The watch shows 9.44.44
